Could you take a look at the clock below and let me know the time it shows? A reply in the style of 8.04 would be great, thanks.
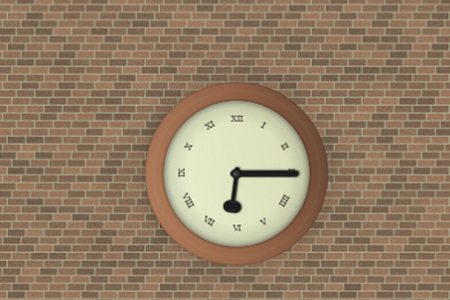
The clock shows 6.15
